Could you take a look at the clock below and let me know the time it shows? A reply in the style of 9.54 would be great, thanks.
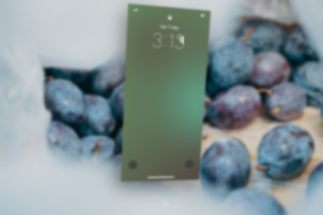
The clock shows 3.13
